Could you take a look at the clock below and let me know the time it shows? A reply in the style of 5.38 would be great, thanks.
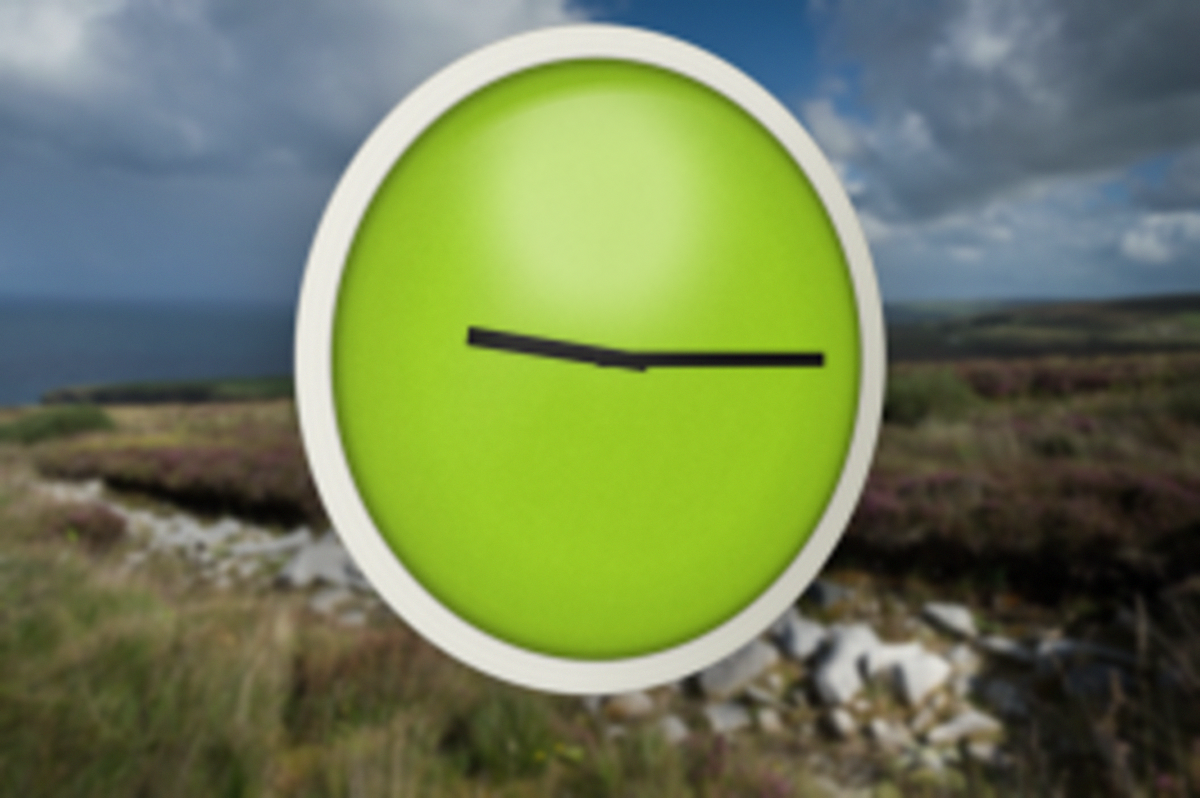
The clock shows 9.15
